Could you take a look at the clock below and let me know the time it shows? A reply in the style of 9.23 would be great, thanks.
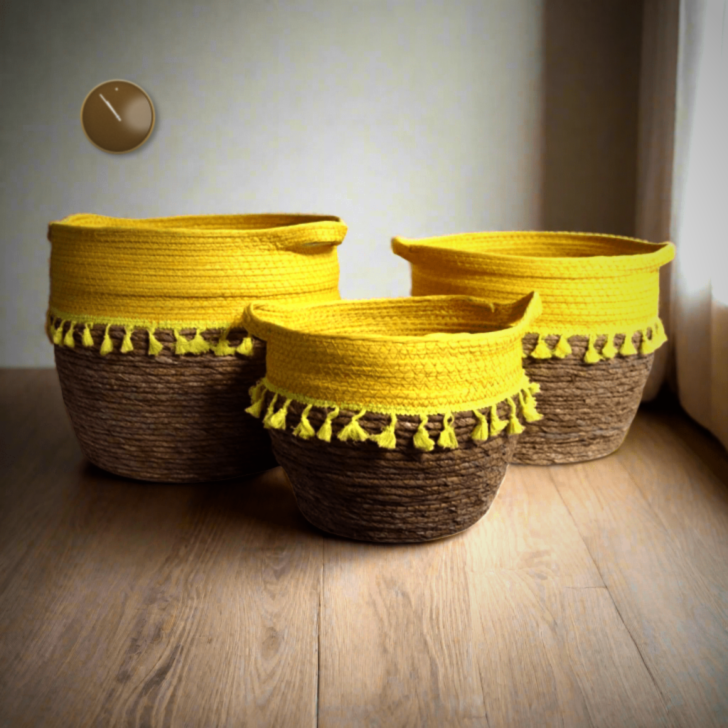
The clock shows 10.54
